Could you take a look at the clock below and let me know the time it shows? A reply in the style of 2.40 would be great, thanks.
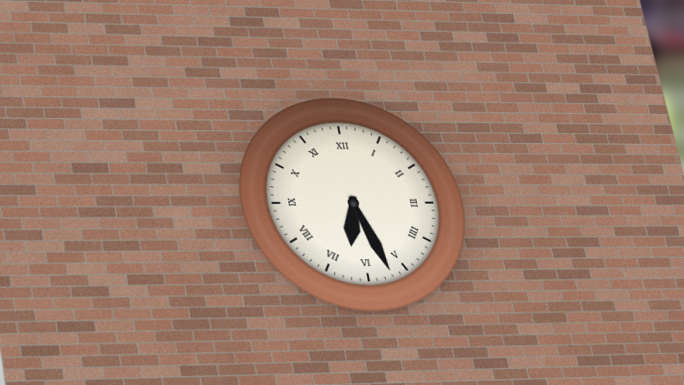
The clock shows 6.27
